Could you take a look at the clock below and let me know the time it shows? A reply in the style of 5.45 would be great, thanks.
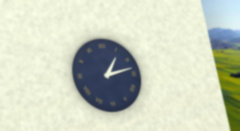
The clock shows 1.13
